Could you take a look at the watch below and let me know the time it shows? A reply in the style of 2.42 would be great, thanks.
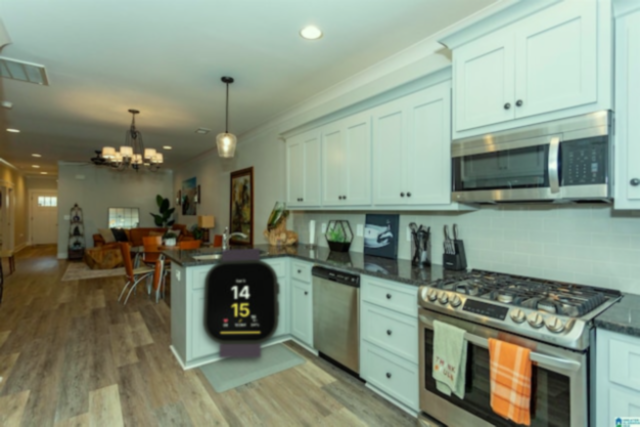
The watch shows 14.15
